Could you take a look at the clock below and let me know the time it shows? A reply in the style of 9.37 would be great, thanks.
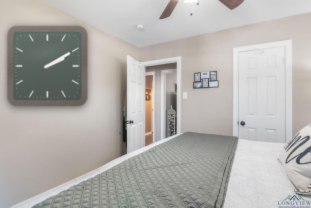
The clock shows 2.10
